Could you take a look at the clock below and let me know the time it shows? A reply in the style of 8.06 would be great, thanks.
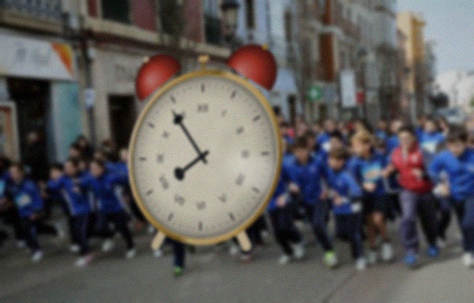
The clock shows 7.54
